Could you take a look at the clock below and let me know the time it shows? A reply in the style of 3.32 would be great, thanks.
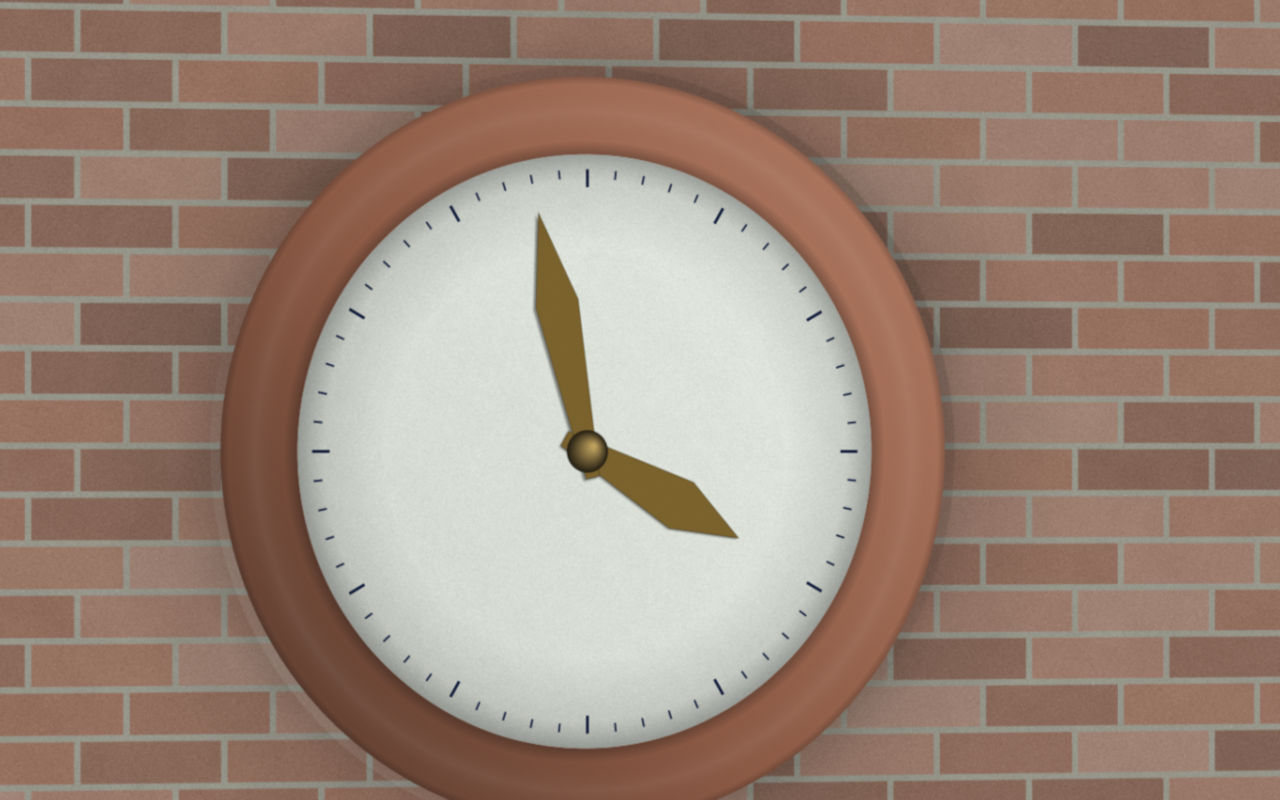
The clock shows 3.58
